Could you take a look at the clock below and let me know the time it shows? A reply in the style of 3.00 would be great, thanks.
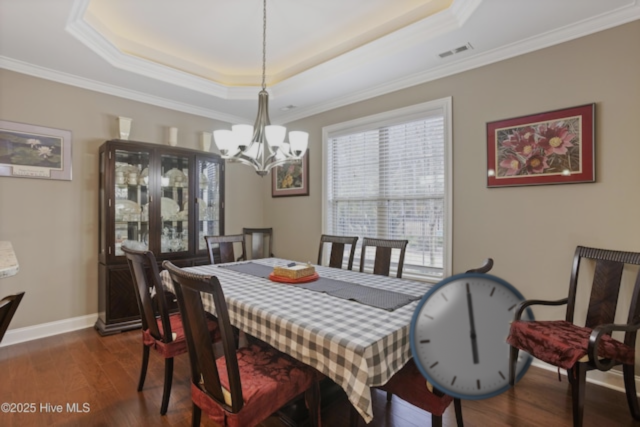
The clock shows 6.00
